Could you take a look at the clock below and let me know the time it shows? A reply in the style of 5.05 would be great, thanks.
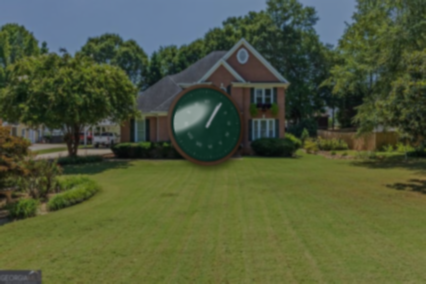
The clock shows 1.06
